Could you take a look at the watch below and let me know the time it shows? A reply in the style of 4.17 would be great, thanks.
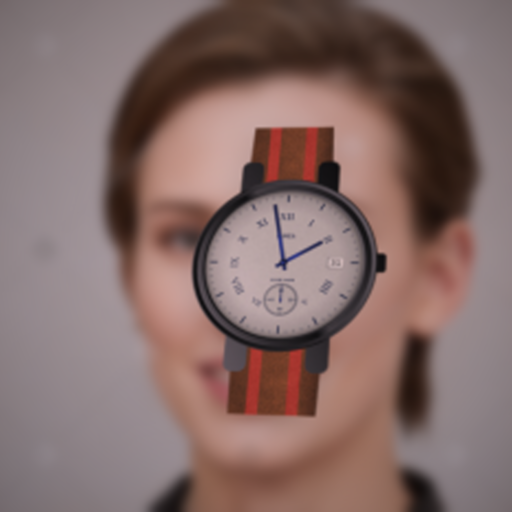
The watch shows 1.58
